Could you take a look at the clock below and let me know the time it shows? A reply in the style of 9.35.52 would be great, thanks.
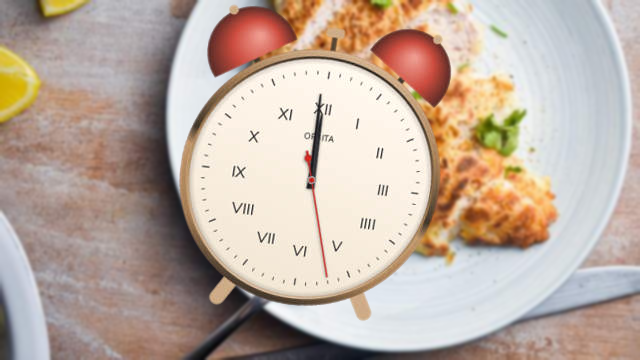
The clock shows 11.59.27
